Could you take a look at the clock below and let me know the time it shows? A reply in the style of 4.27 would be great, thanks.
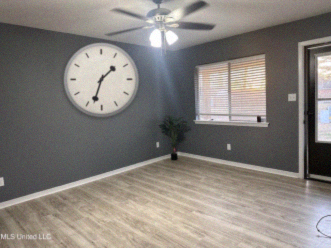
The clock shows 1.33
